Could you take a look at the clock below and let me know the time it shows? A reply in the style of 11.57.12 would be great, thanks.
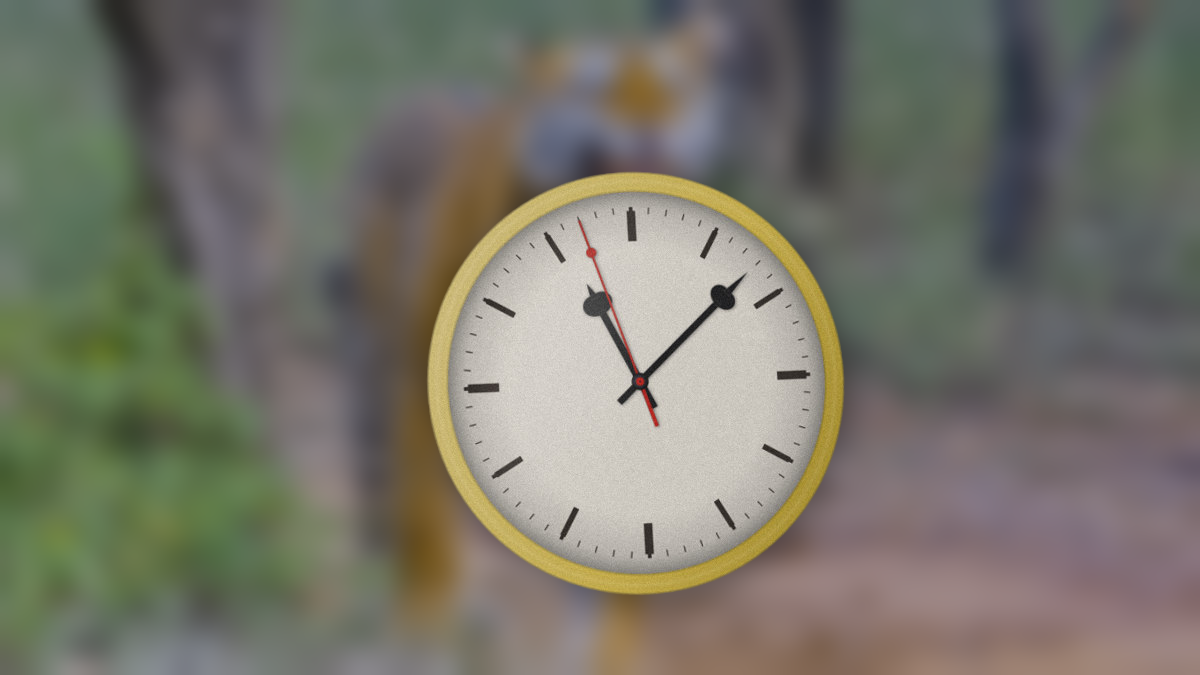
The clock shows 11.07.57
